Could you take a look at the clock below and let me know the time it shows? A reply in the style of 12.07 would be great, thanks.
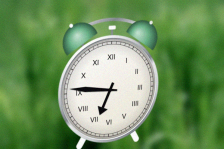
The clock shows 6.46
